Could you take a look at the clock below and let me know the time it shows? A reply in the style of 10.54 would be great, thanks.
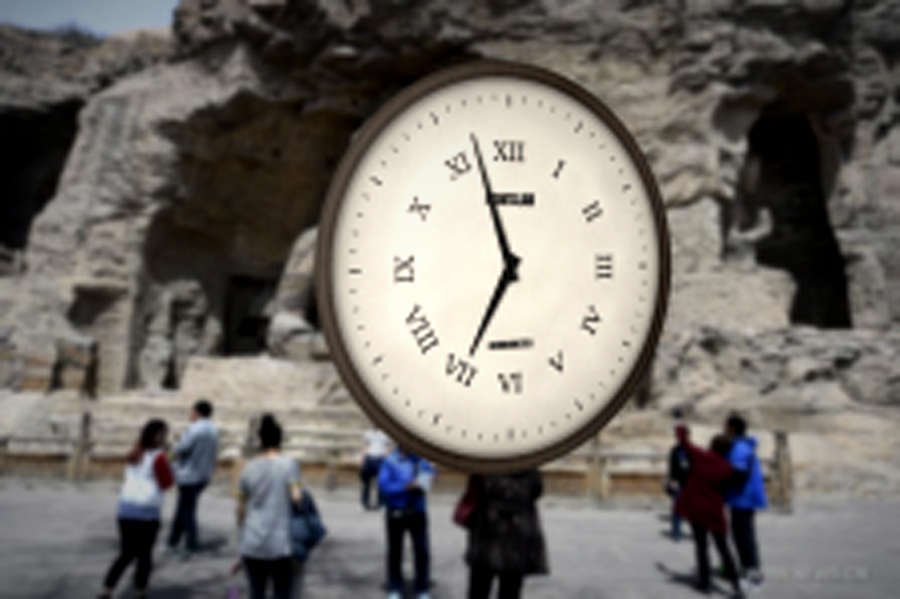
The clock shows 6.57
